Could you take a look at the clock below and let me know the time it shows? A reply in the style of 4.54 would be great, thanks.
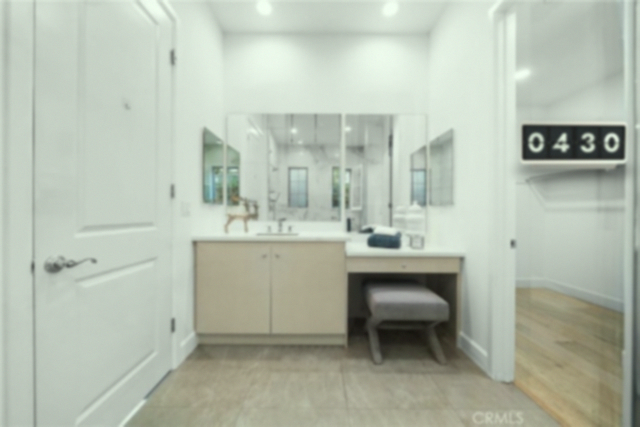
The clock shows 4.30
